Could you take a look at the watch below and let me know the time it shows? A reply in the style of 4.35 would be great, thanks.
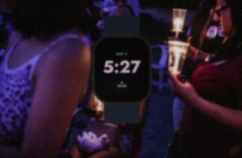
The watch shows 5.27
